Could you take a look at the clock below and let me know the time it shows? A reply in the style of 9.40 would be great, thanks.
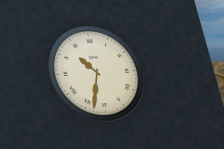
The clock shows 10.33
